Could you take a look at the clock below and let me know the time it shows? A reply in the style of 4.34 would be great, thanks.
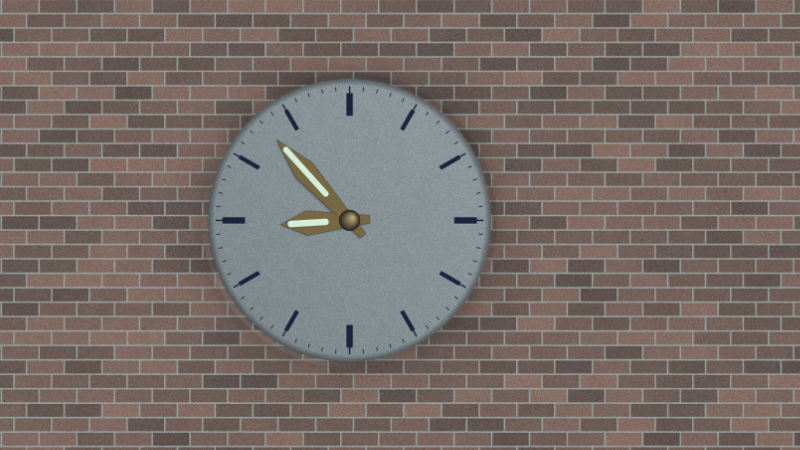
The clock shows 8.53
